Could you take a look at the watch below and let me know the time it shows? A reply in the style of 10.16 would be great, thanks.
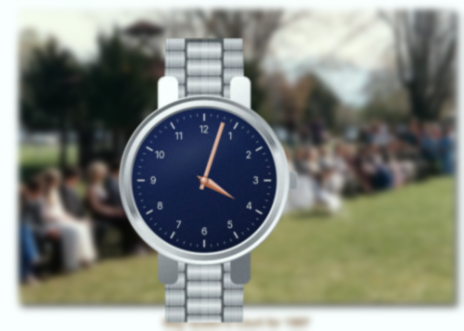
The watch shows 4.03
